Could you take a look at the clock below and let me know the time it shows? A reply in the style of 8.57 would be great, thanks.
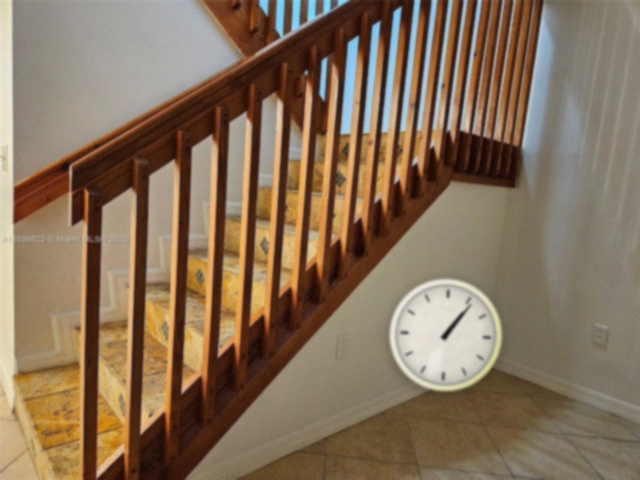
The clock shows 1.06
